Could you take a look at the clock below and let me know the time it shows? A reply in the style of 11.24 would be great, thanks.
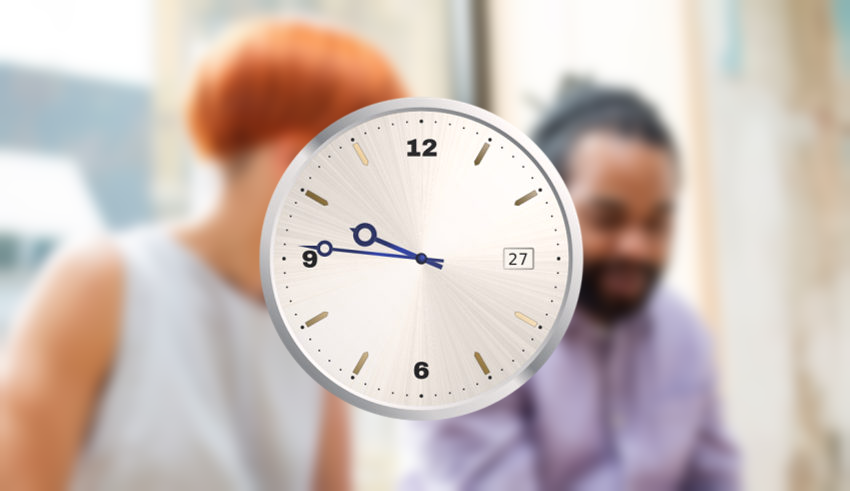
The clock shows 9.46
